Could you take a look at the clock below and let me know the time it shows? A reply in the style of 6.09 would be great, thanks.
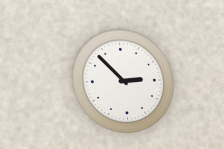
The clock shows 2.53
